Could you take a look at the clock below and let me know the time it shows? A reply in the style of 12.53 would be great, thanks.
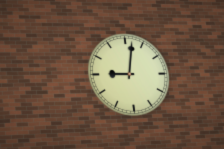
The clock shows 9.02
